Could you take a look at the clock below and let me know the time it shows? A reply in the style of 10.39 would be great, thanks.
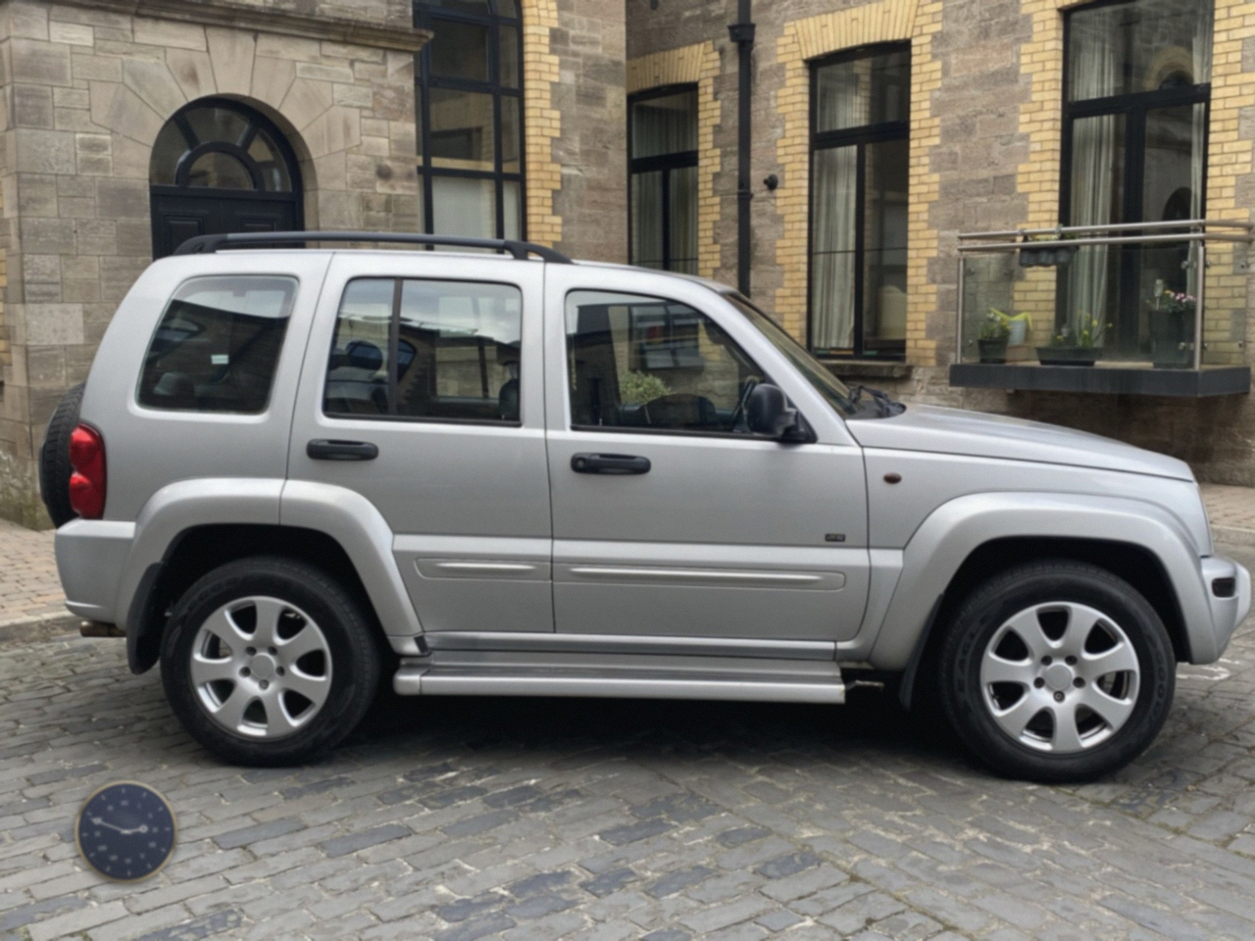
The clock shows 2.49
